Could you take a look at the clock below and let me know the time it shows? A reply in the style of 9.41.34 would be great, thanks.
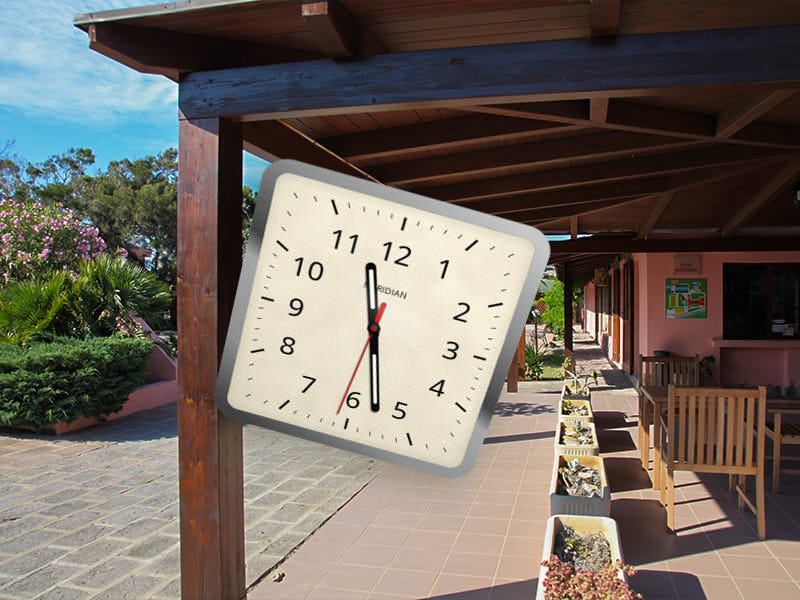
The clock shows 11.27.31
